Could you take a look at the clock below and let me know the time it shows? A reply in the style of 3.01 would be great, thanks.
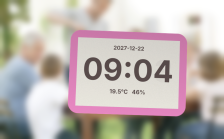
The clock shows 9.04
